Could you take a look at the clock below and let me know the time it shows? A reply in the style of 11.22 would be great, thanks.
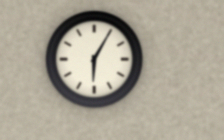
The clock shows 6.05
